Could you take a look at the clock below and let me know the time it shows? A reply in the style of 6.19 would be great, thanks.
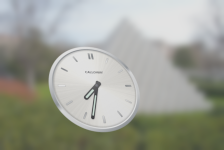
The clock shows 7.33
